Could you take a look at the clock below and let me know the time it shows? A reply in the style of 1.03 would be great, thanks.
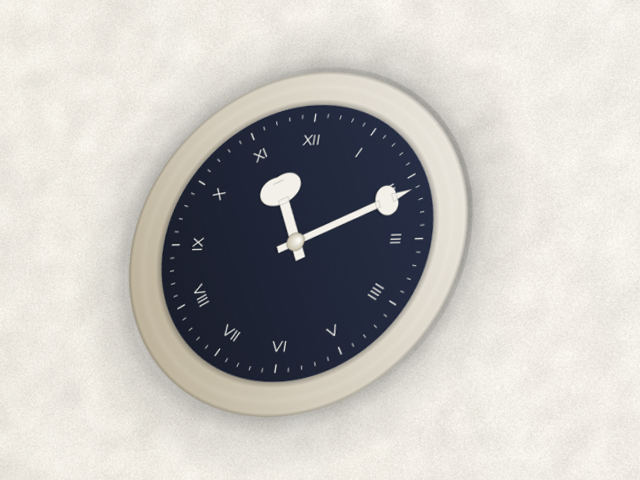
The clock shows 11.11
